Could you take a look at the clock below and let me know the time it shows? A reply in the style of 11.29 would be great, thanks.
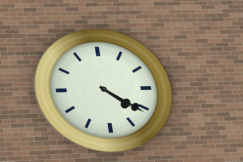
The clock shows 4.21
